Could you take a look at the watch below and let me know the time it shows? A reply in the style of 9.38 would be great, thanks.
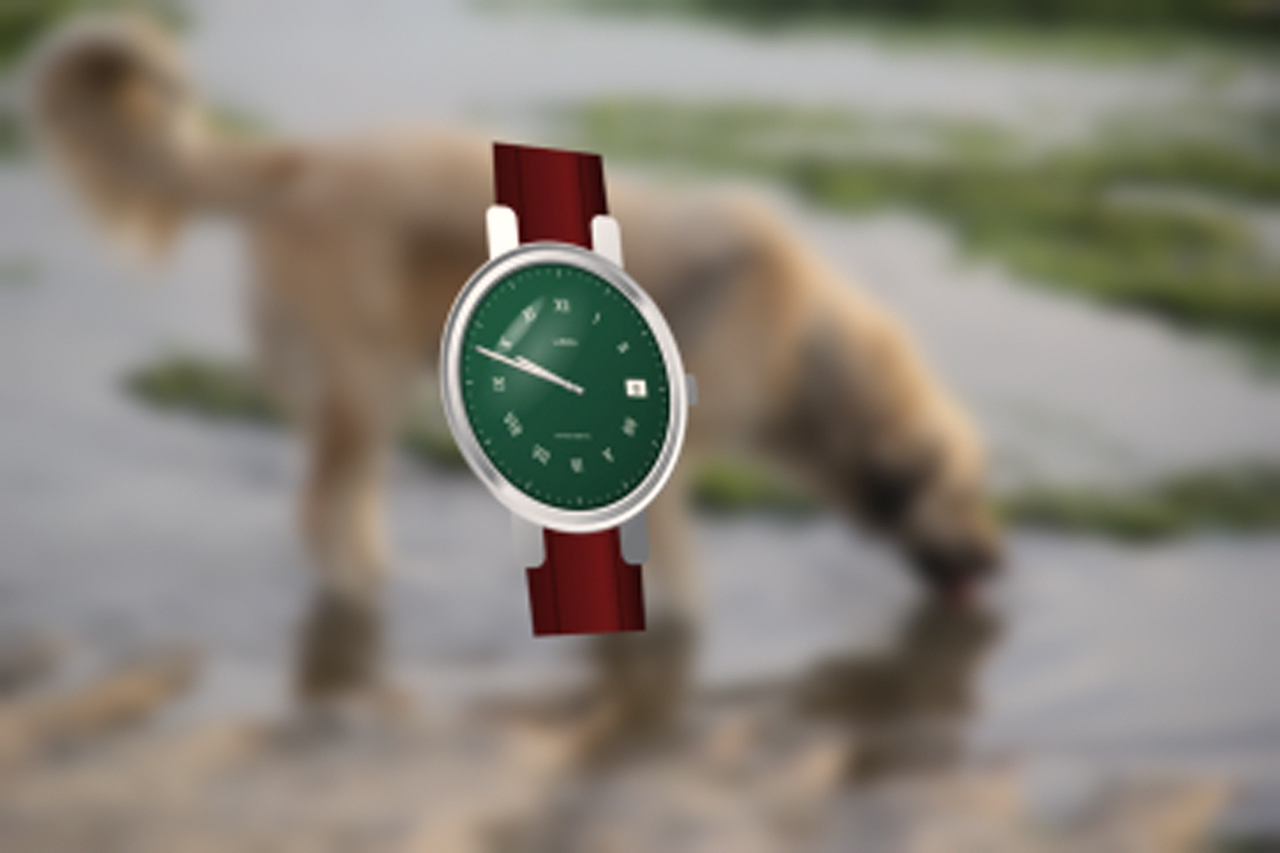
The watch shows 9.48
